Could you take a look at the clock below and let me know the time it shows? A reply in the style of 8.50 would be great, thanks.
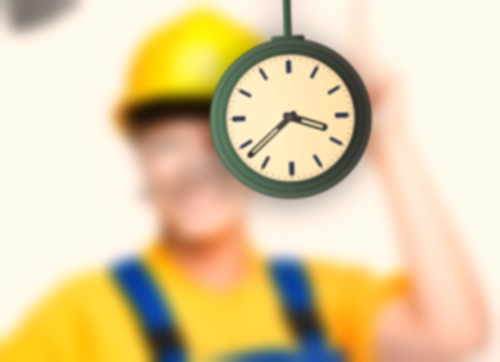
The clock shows 3.38
